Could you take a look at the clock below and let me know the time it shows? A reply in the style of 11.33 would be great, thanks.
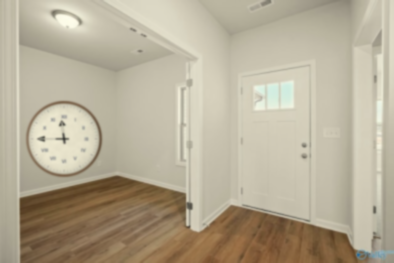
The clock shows 11.45
